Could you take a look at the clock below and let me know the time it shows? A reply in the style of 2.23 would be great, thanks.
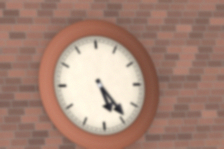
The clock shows 5.24
